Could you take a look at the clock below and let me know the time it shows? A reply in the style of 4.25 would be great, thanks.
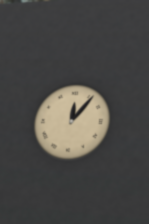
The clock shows 12.06
